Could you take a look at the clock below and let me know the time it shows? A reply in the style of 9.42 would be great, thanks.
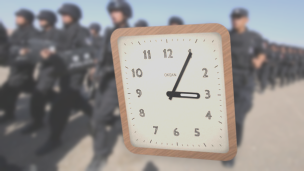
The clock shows 3.05
